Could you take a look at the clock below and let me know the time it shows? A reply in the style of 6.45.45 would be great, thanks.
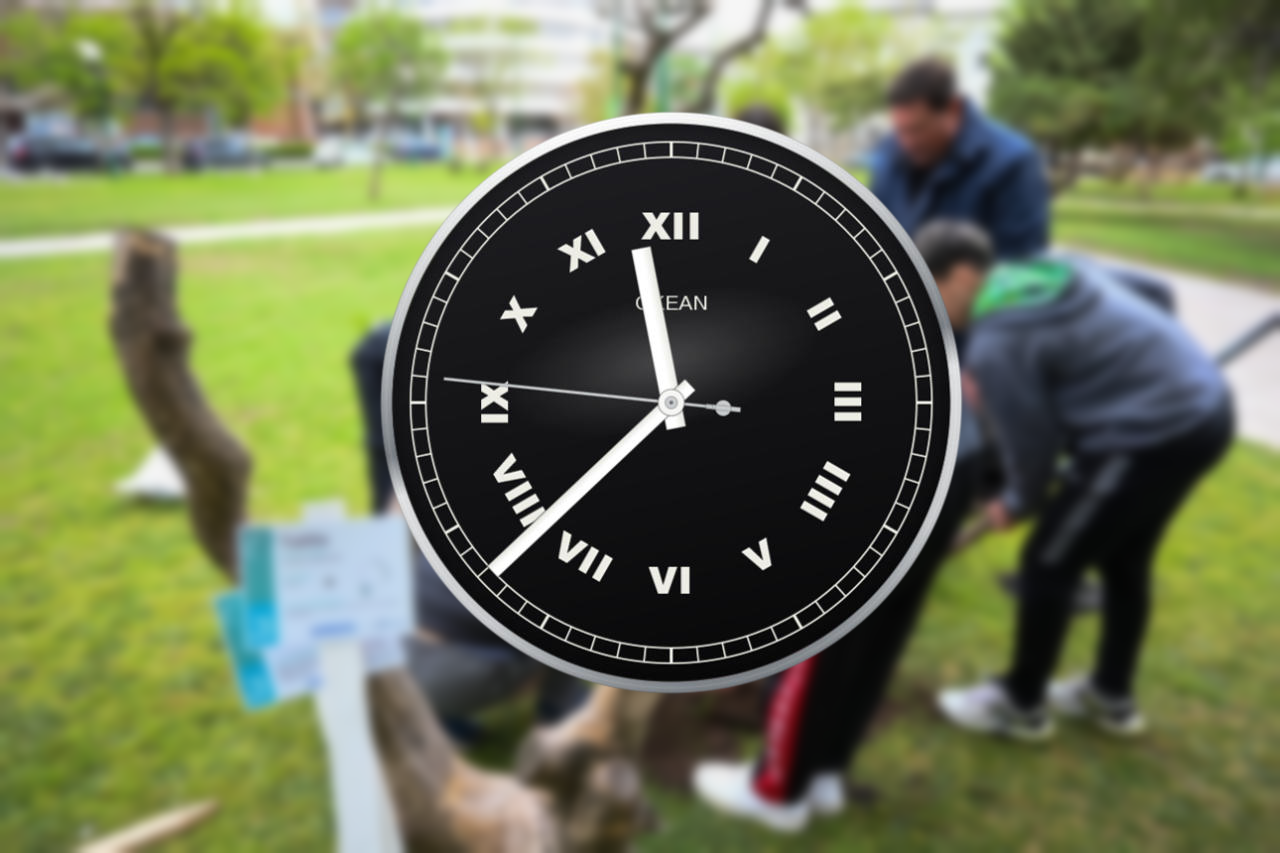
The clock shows 11.37.46
